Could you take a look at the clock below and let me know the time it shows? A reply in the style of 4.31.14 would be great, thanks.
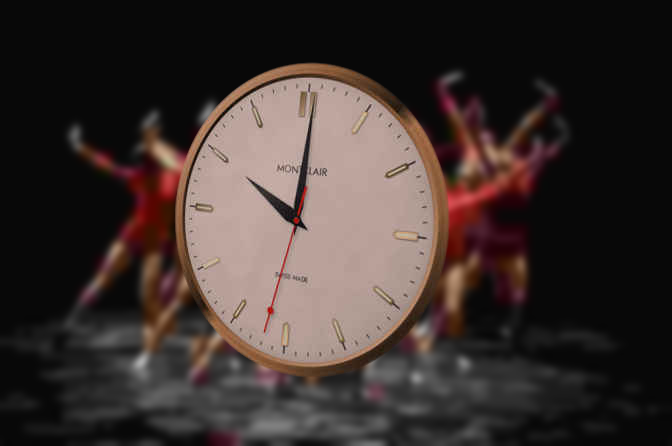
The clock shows 10.00.32
